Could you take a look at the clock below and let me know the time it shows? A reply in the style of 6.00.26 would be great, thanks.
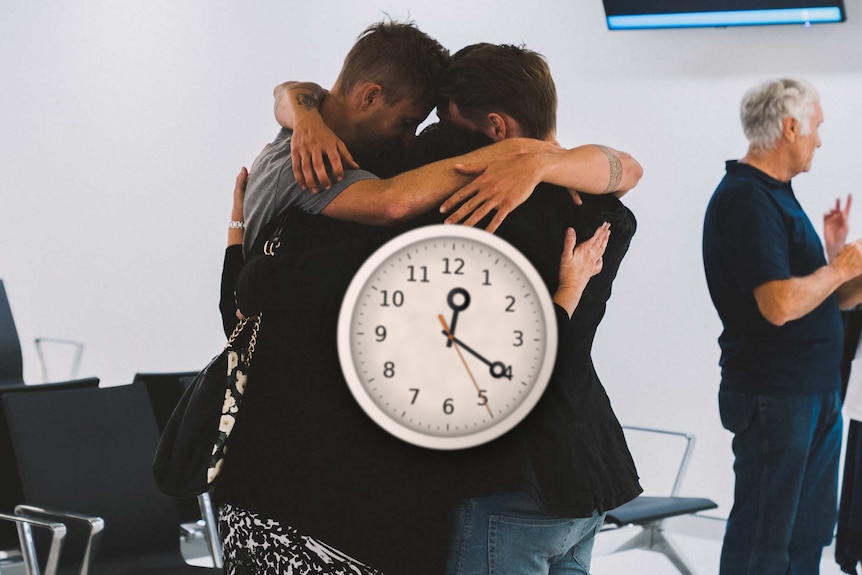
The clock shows 12.20.25
